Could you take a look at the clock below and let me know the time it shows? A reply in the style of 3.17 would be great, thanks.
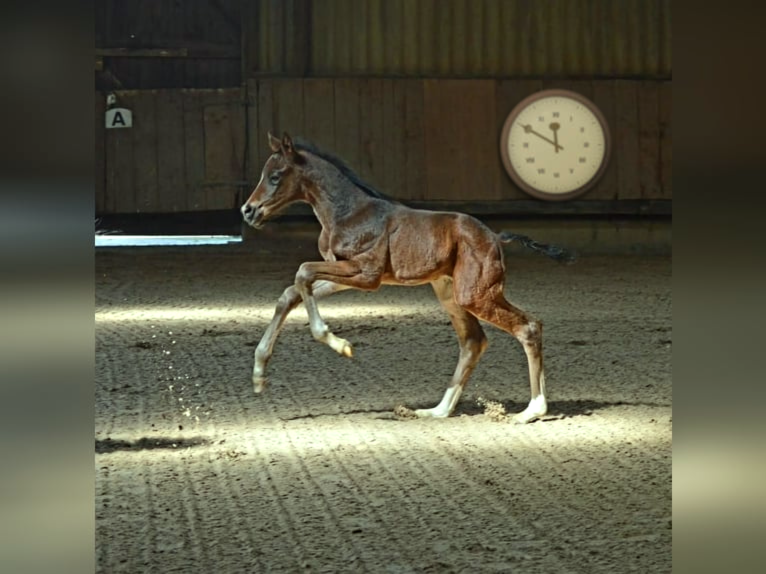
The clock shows 11.50
